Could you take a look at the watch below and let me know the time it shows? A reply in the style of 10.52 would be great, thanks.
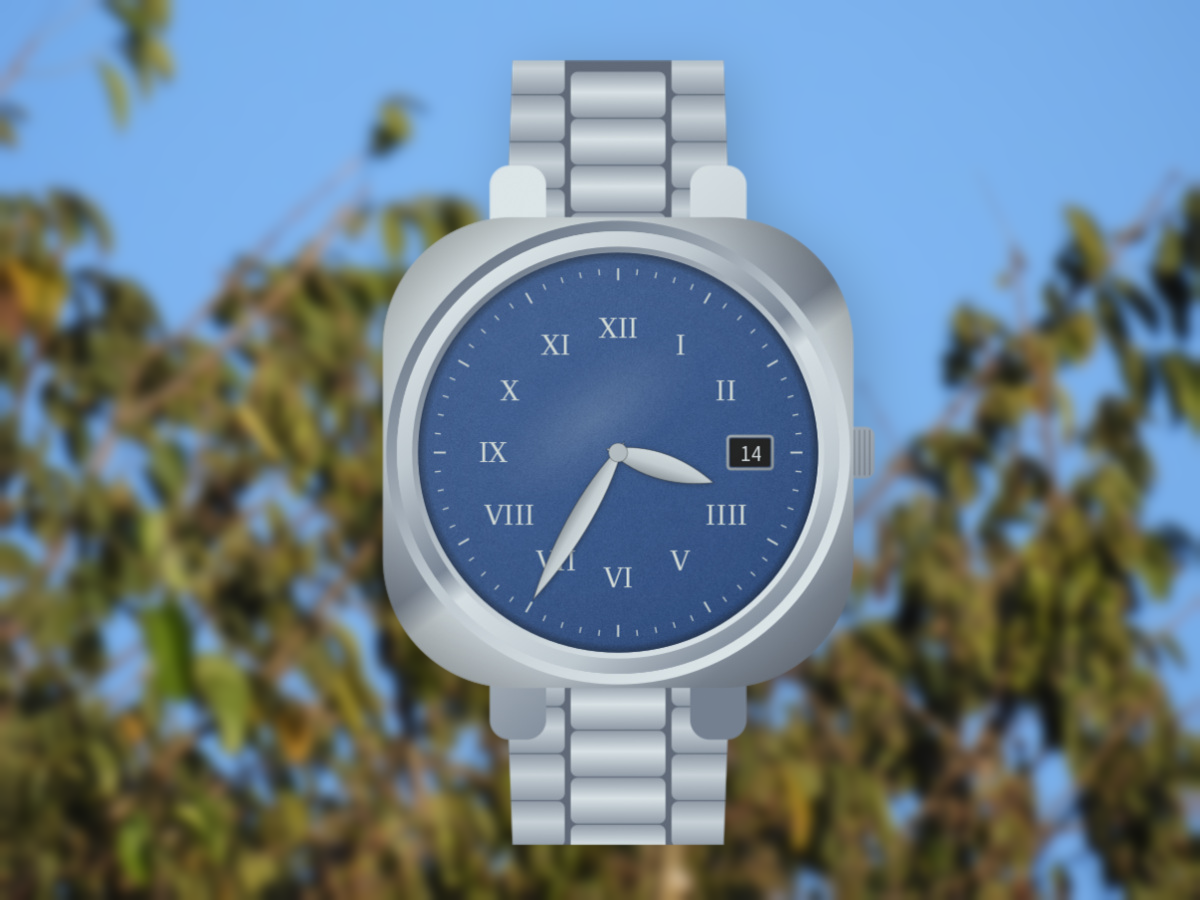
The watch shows 3.35
